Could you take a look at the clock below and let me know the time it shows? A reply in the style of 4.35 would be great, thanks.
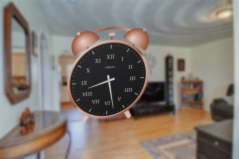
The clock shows 8.28
